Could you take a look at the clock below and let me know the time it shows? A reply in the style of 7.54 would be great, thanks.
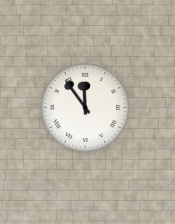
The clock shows 11.54
